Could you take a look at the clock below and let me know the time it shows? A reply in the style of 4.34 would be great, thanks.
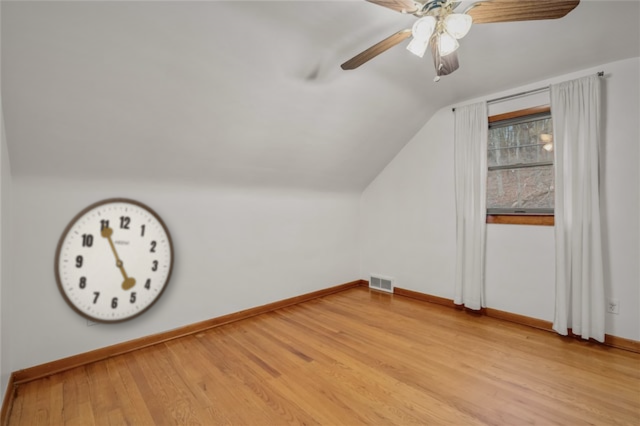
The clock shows 4.55
